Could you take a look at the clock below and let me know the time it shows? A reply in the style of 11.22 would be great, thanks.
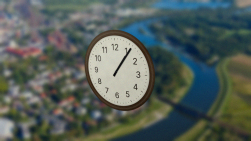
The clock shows 1.06
